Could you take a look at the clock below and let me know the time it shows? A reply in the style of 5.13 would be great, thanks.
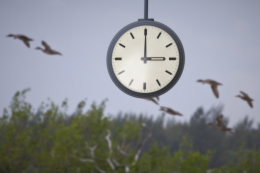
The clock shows 3.00
